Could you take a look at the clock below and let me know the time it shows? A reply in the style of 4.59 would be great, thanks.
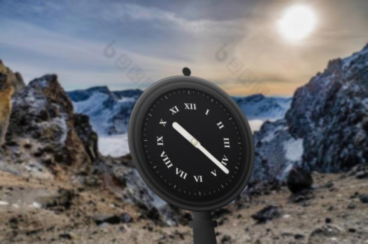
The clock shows 10.22
